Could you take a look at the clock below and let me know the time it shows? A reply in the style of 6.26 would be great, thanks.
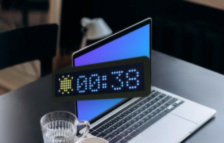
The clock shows 0.38
